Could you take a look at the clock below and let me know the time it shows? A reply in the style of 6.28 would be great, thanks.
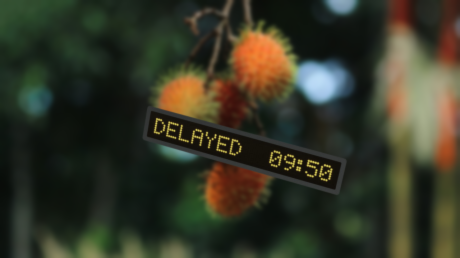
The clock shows 9.50
